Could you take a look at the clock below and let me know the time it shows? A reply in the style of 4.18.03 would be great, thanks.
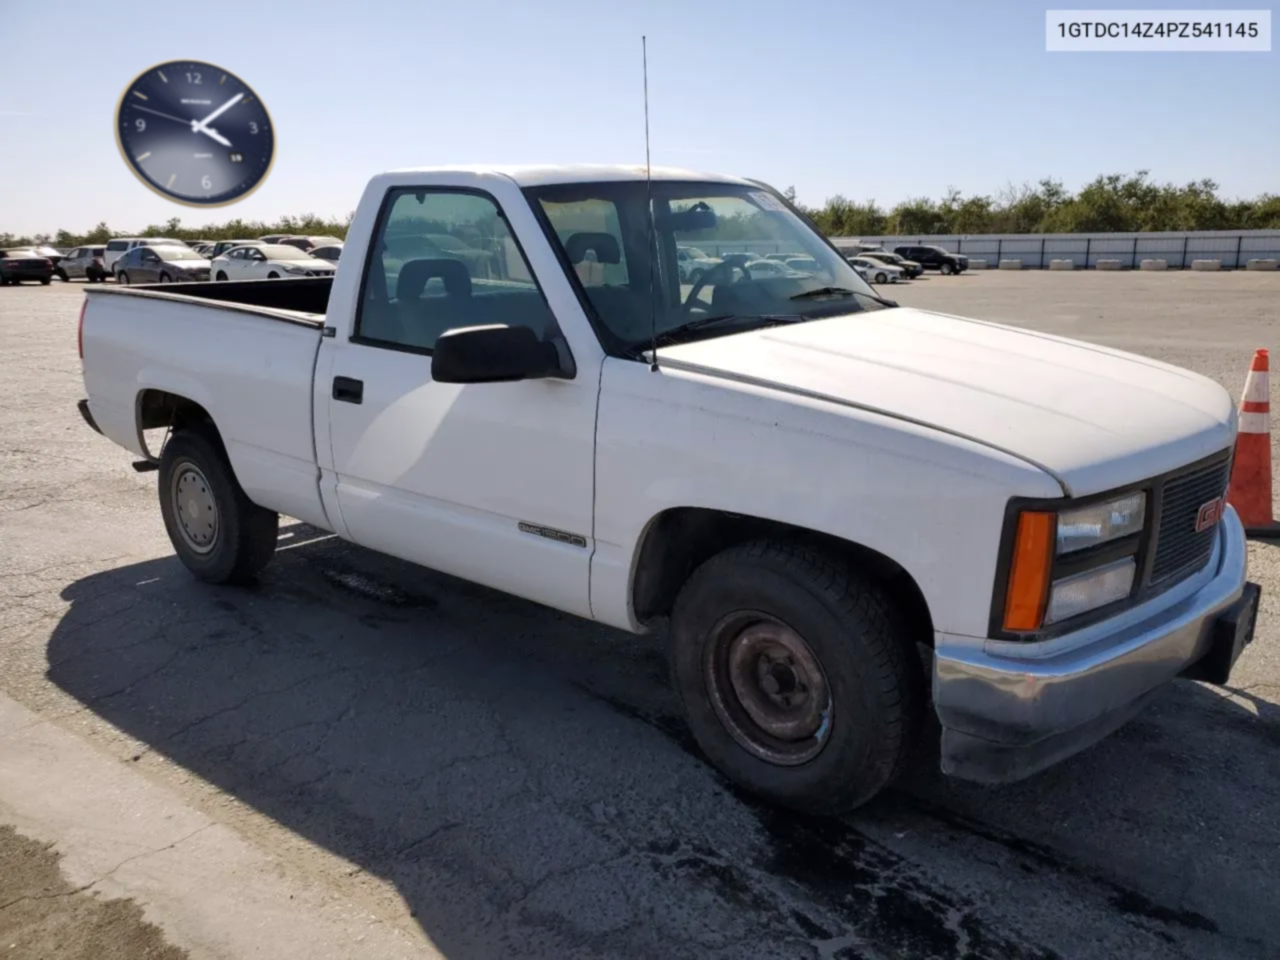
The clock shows 4.08.48
